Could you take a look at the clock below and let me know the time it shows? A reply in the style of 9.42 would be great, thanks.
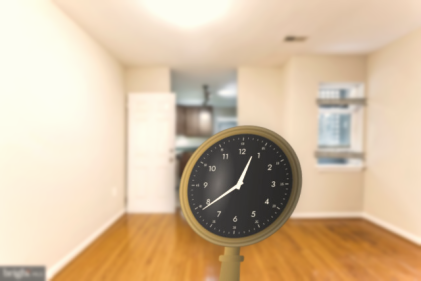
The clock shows 12.39
